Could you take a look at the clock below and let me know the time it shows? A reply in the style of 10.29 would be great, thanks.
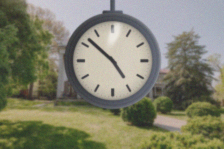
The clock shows 4.52
